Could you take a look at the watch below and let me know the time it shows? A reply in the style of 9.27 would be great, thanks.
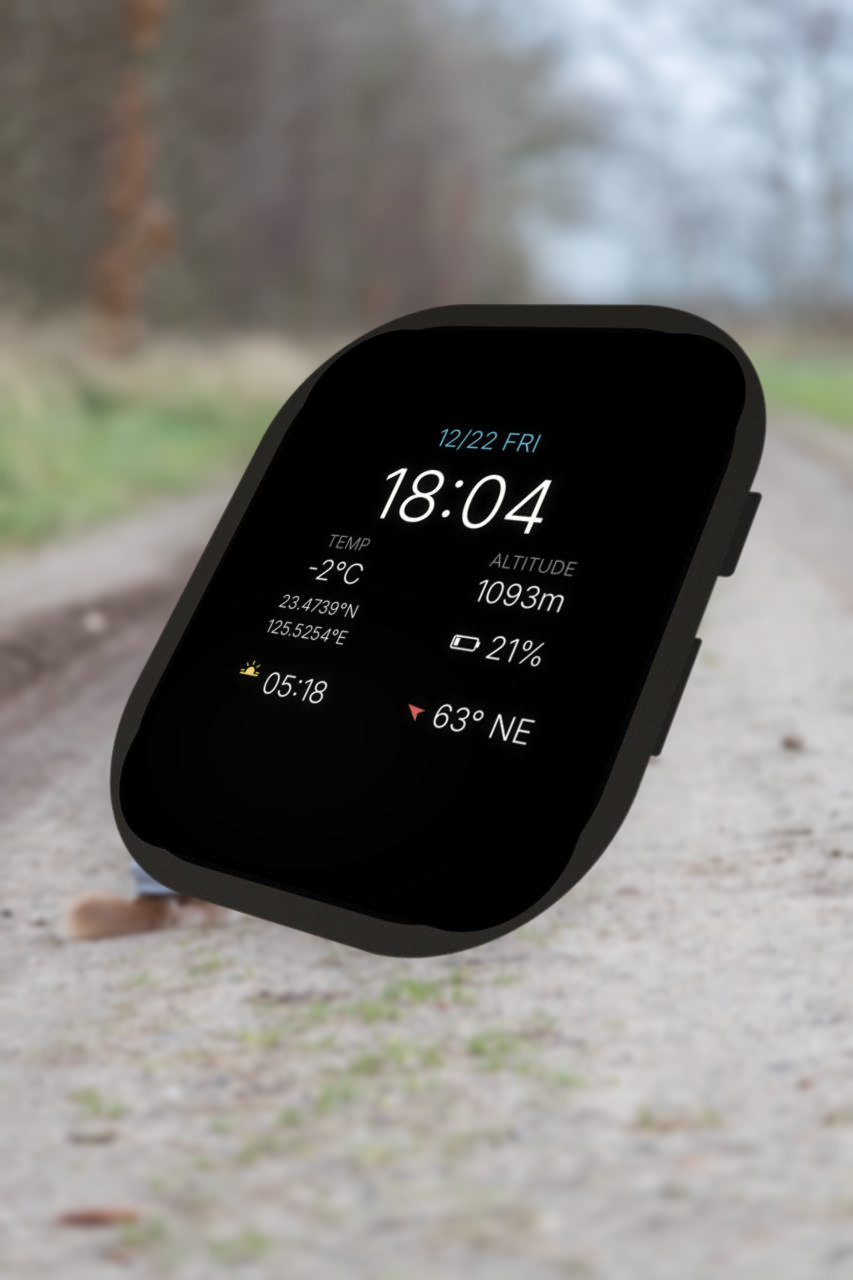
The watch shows 18.04
